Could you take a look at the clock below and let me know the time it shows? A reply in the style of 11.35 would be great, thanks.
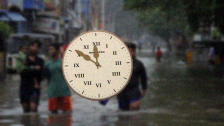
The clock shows 11.51
